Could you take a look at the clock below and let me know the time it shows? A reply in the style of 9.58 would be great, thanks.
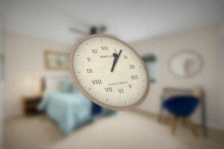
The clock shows 1.07
